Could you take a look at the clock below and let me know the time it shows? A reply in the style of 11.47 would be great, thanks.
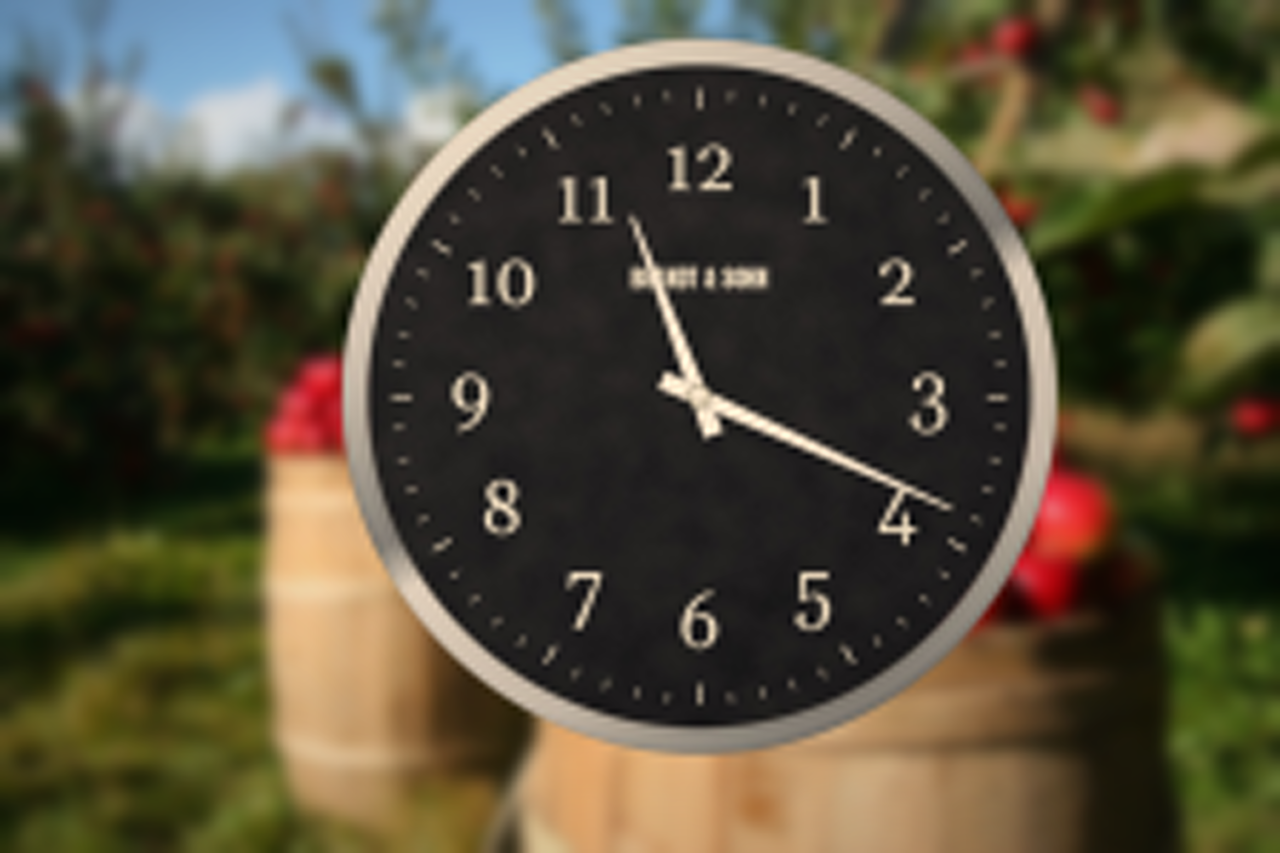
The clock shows 11.19
